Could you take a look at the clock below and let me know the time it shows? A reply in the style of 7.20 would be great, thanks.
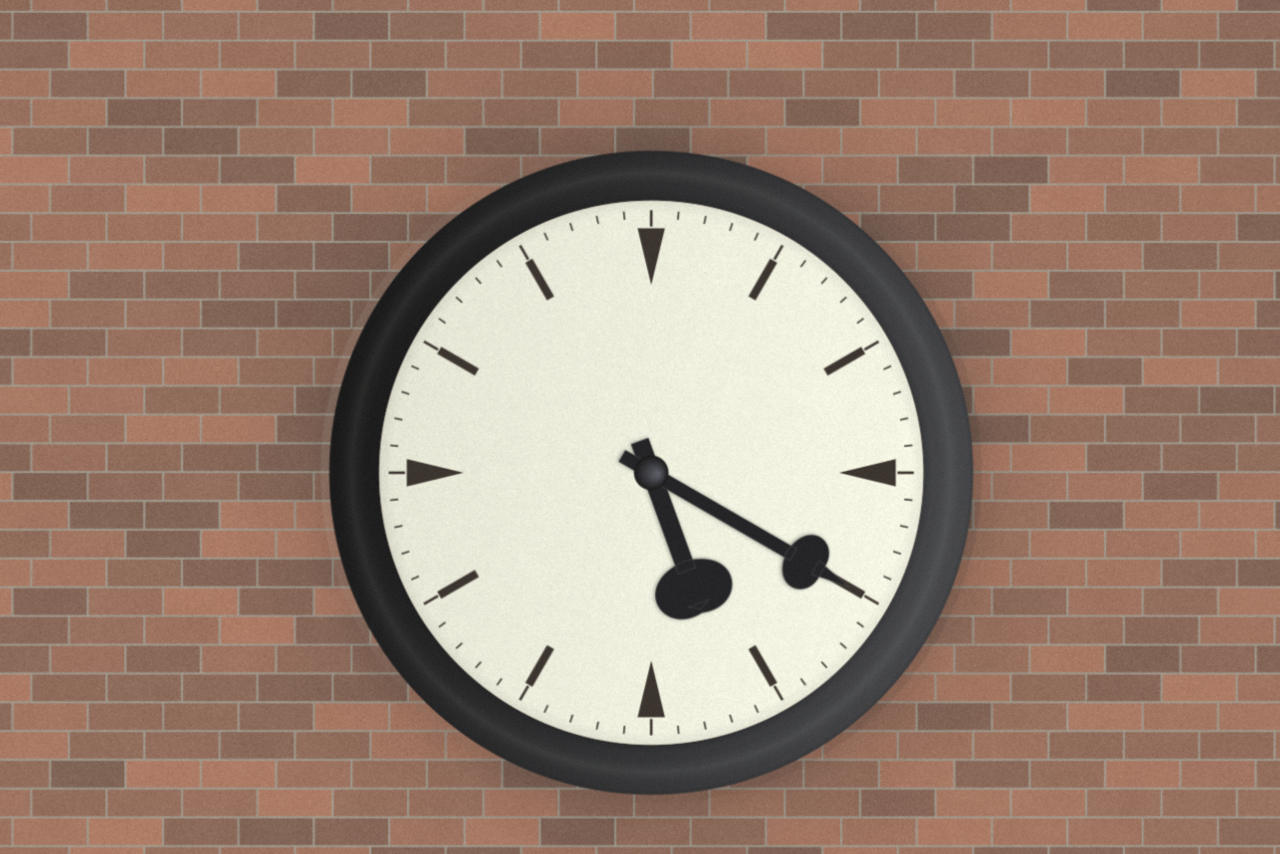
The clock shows 5.20
